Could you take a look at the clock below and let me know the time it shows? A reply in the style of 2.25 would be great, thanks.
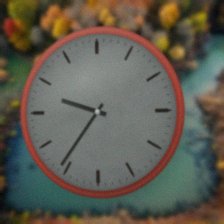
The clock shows 9.36
